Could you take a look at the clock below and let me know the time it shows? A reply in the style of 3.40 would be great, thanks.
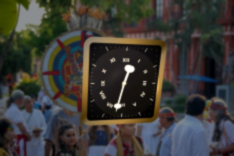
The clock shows 12.32
